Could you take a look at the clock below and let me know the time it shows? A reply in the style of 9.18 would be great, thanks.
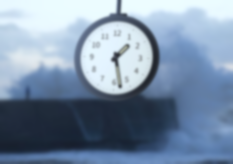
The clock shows 1.28
